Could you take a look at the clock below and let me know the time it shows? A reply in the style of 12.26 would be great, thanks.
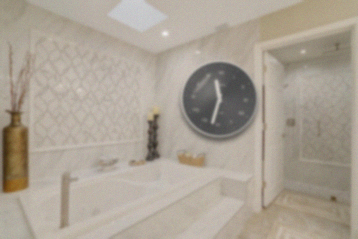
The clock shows 11.32
